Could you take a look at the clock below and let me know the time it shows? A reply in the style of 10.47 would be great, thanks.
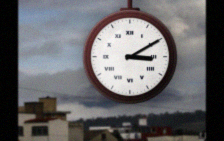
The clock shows 3.10
